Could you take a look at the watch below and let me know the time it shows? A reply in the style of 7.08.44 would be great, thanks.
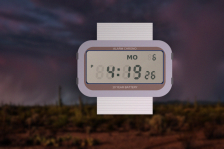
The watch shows 4.19.26
